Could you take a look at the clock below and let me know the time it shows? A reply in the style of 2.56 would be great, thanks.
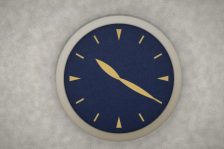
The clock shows 10.20
